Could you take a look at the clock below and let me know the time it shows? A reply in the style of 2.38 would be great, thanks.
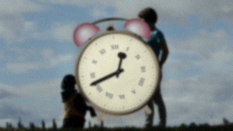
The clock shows 12.42
